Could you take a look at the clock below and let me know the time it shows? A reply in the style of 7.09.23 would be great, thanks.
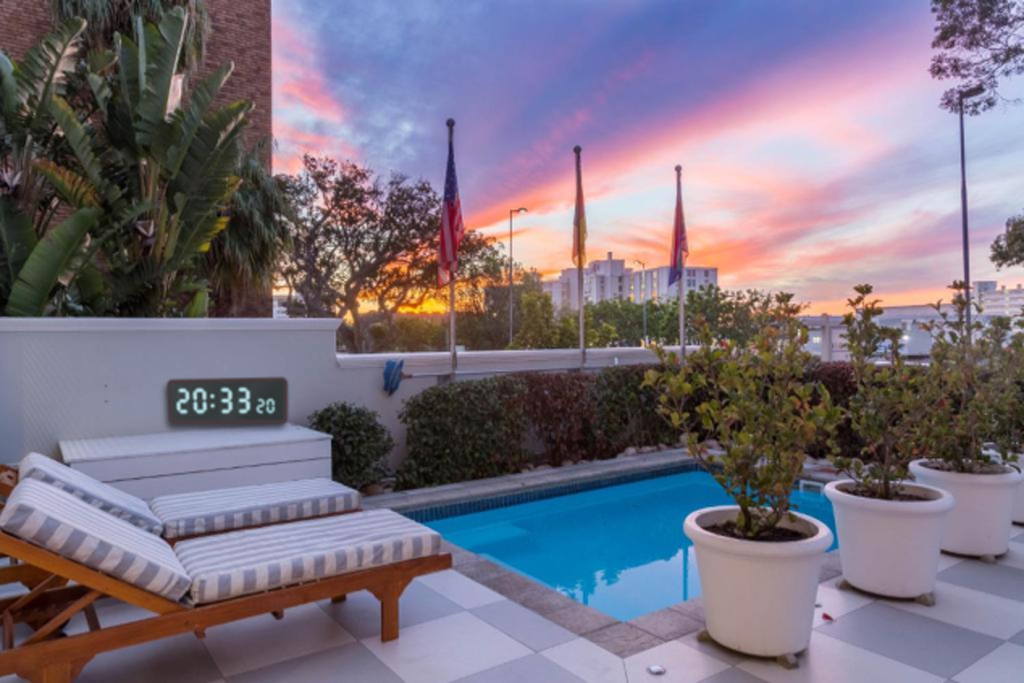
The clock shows 20.33.20
